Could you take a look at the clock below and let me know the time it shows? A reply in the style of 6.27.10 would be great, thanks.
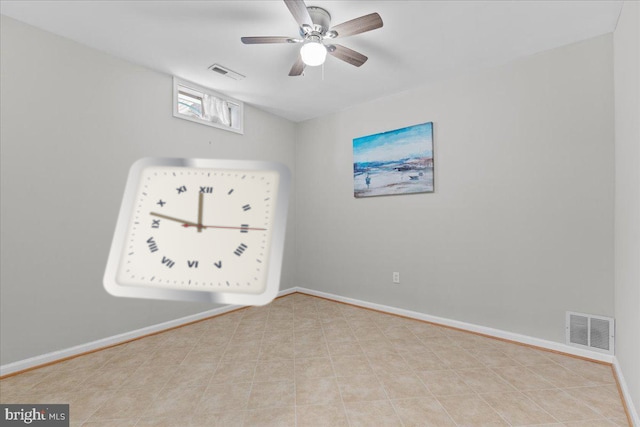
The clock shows 11.47.15
